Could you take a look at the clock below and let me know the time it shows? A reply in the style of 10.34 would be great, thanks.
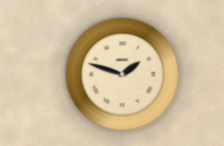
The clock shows 1.48
